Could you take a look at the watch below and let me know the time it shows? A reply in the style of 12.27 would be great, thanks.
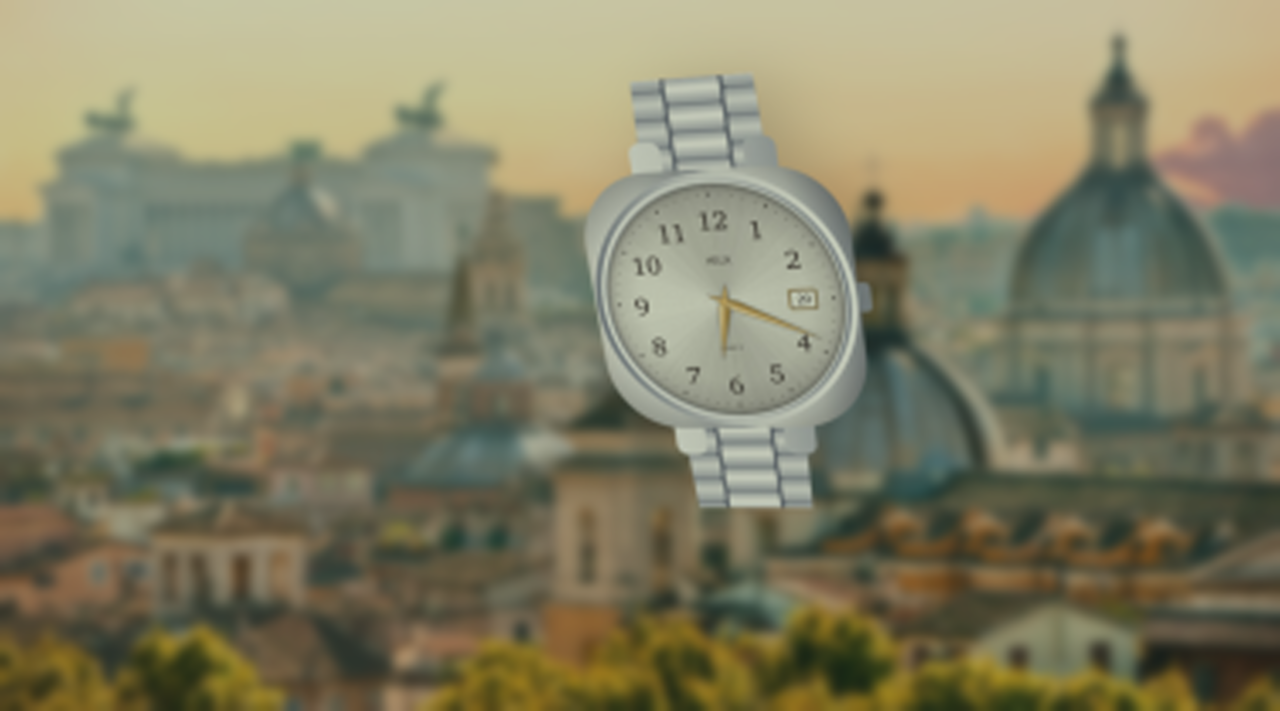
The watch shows 6.19
